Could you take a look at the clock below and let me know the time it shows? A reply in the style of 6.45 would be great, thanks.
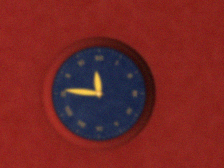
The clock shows 11.46
